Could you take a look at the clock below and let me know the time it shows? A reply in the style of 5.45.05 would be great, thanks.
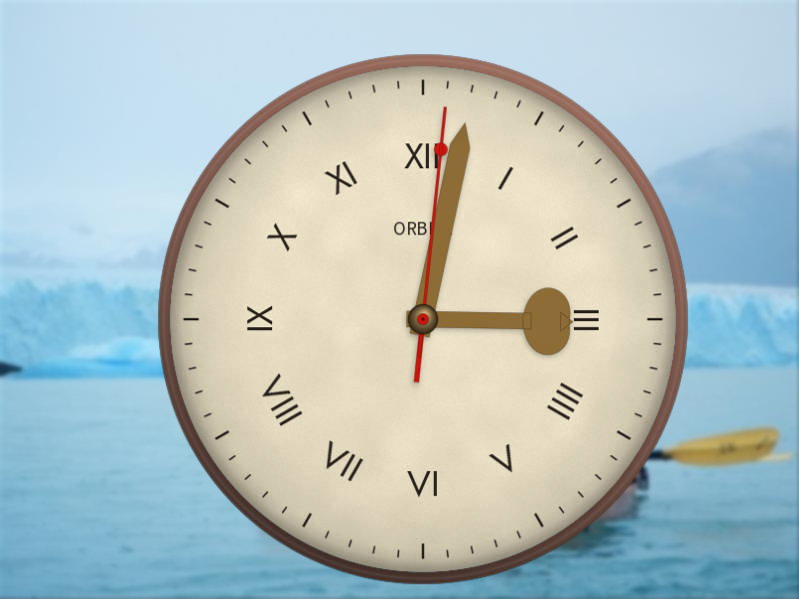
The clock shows 3.02.01
